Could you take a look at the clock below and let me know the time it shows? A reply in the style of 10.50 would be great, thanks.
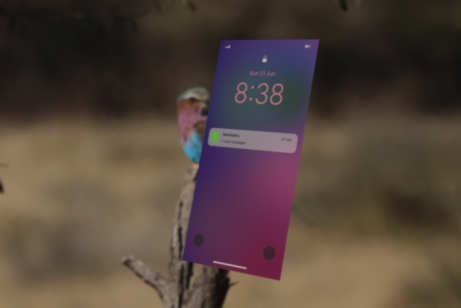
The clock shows 8.38
